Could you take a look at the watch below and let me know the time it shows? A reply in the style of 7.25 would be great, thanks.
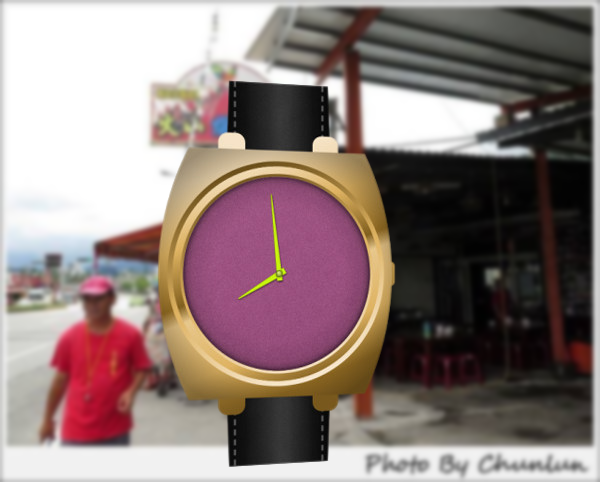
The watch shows 7.59
